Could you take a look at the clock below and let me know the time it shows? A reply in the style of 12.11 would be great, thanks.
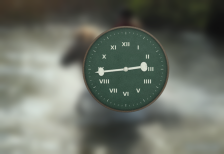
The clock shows 2.44
